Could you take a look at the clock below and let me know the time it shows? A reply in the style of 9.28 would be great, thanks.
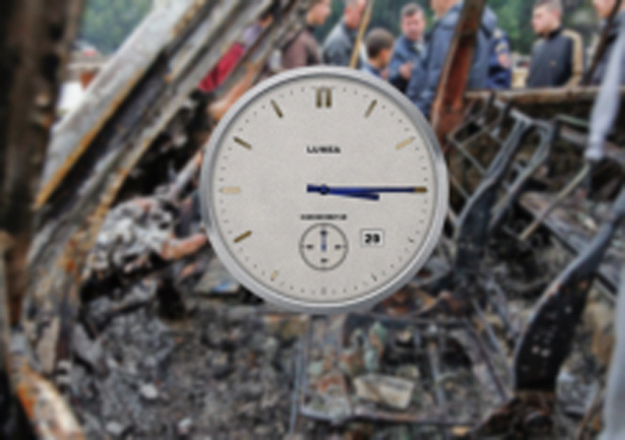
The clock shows 3.15
